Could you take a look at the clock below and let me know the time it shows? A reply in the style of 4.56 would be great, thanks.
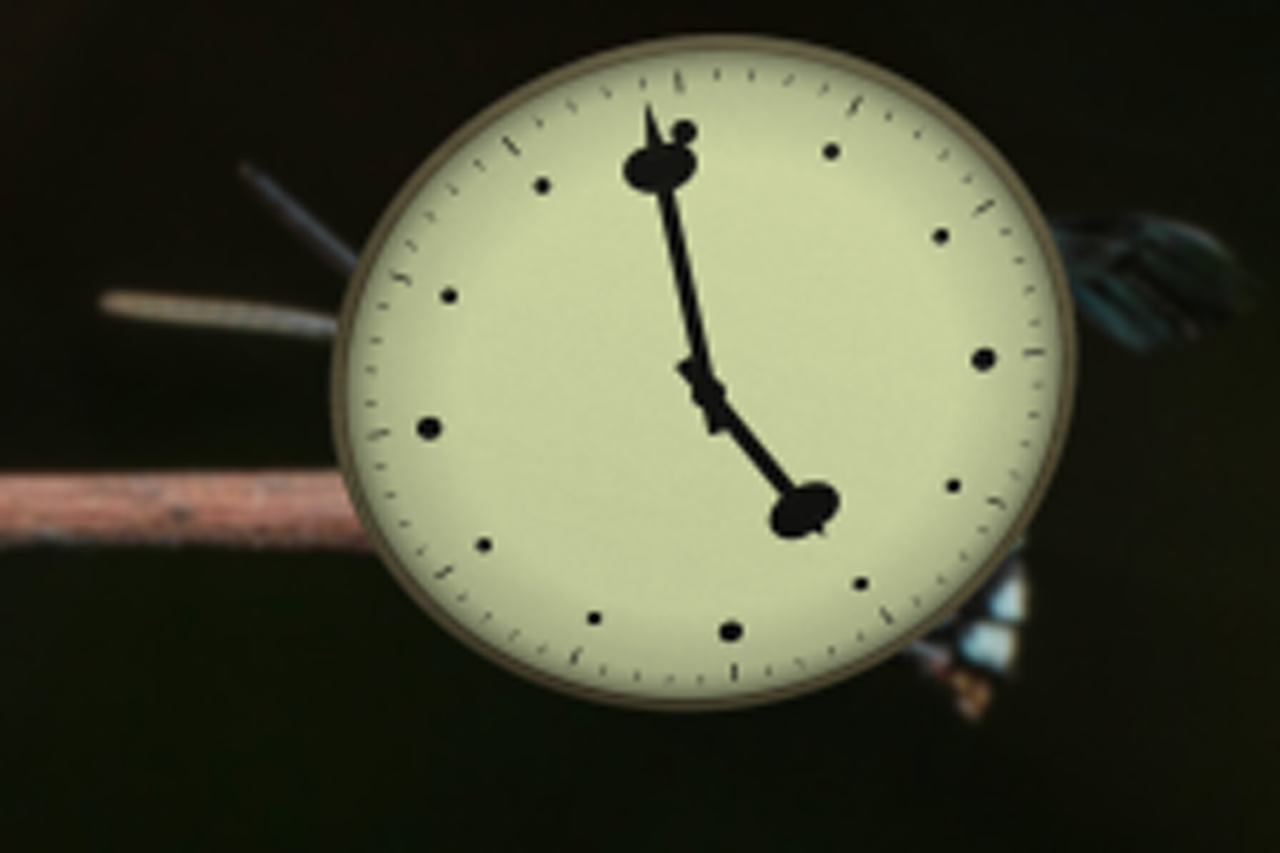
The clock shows 4.59
